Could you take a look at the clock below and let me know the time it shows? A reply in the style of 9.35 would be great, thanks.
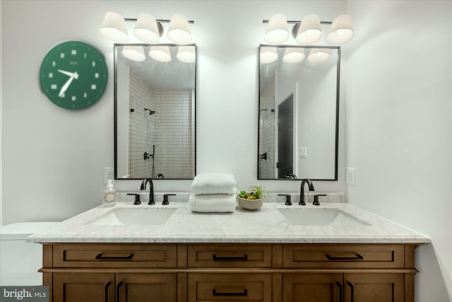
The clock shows 9.36
